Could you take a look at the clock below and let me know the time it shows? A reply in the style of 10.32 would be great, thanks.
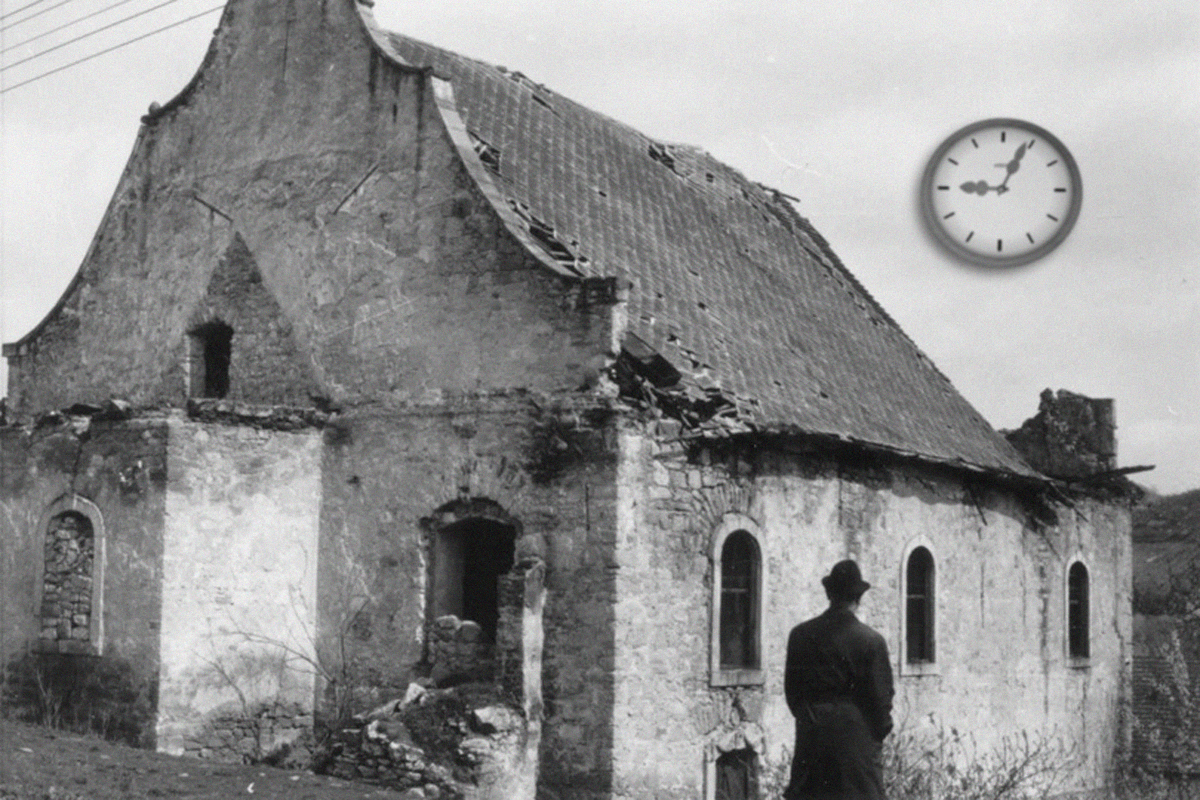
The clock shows 9.04
